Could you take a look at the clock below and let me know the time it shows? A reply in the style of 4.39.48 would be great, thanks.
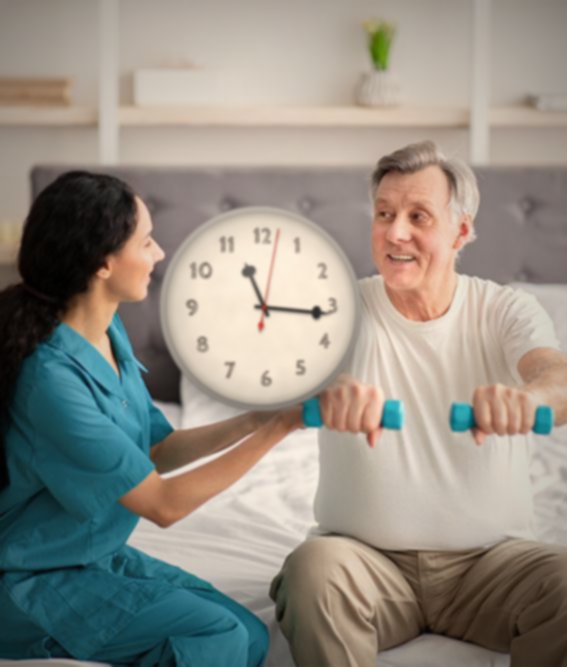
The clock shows 11.16.02
